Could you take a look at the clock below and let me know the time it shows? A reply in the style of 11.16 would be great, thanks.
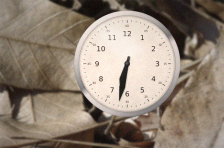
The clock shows 6.32
